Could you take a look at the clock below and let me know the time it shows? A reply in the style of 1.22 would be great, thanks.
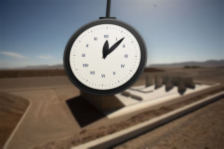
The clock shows 12.07
